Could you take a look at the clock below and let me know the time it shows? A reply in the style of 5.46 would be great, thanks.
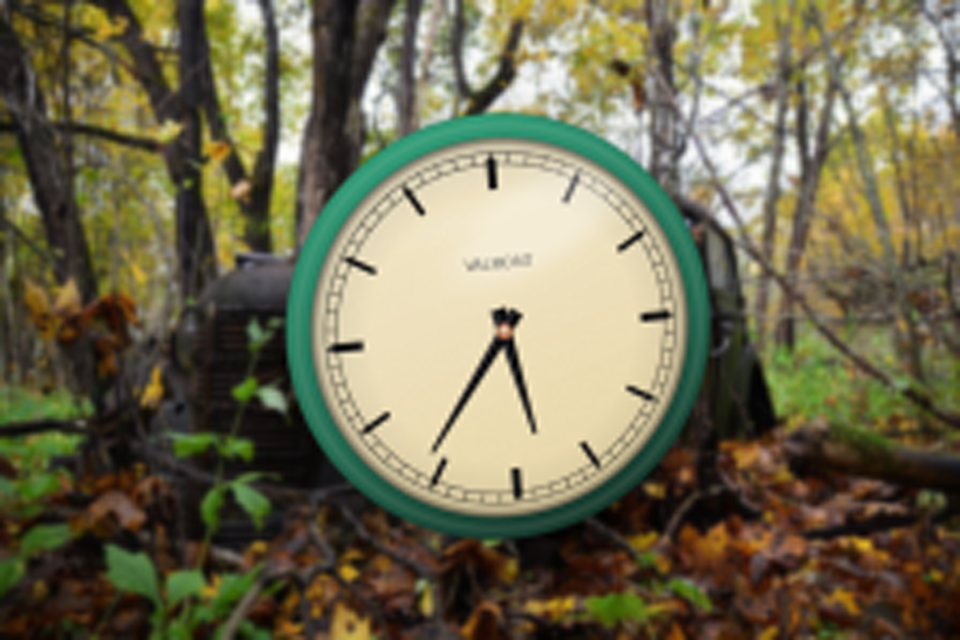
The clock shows 5.36
